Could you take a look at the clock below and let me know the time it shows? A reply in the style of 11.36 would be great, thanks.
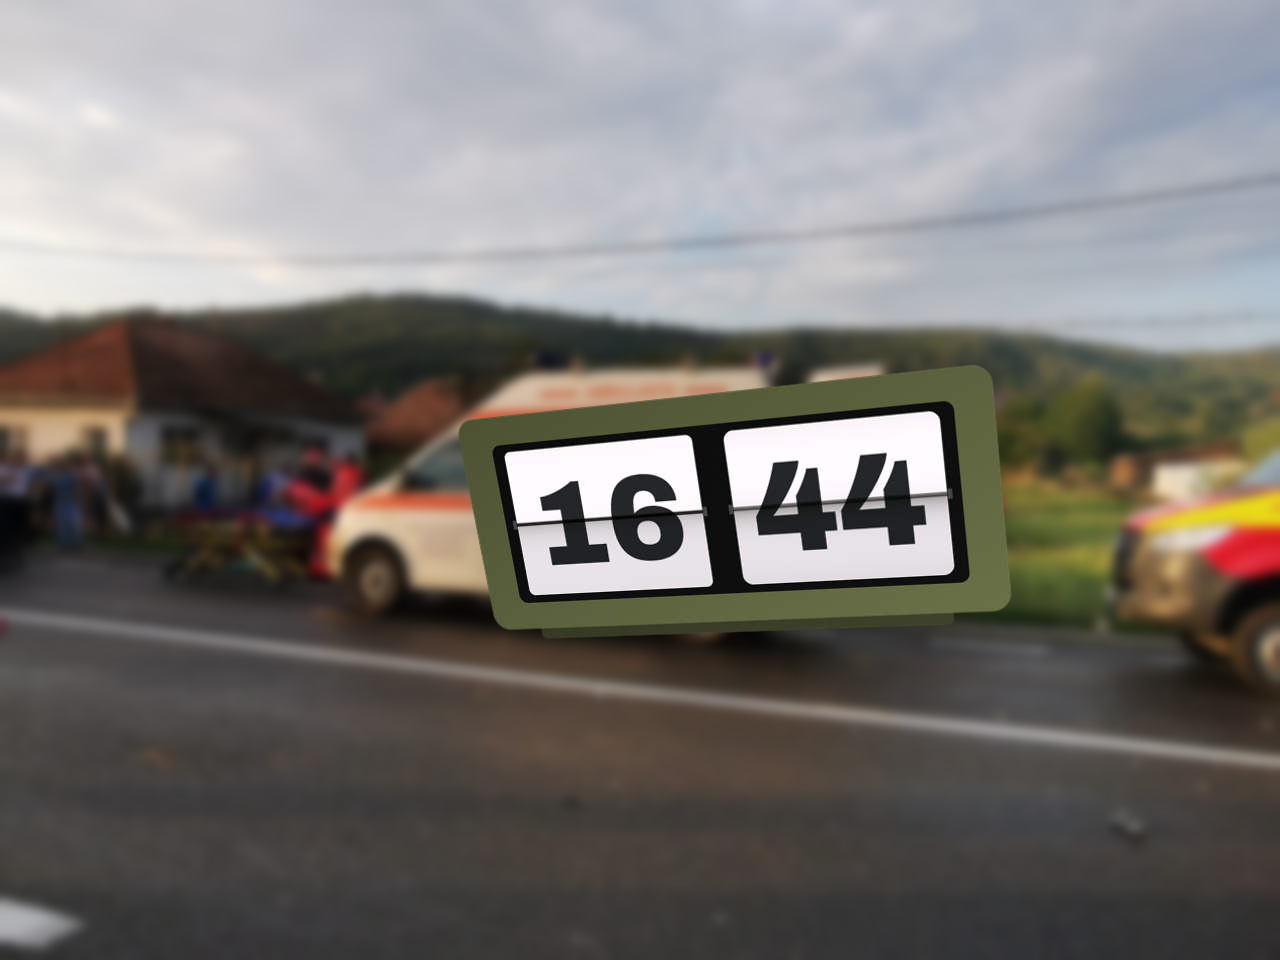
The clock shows 16.44
